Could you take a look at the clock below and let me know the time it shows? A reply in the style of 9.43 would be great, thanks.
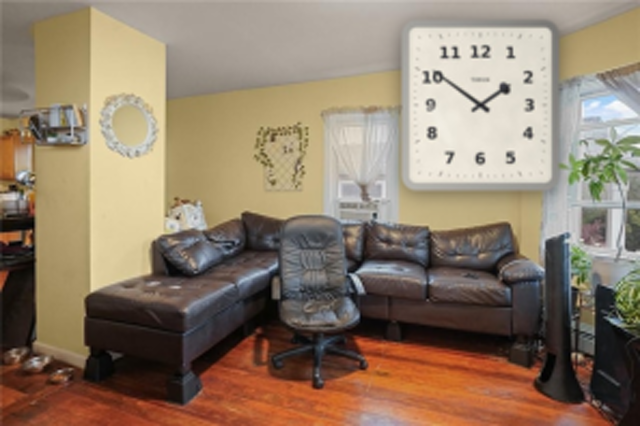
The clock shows 1.51
